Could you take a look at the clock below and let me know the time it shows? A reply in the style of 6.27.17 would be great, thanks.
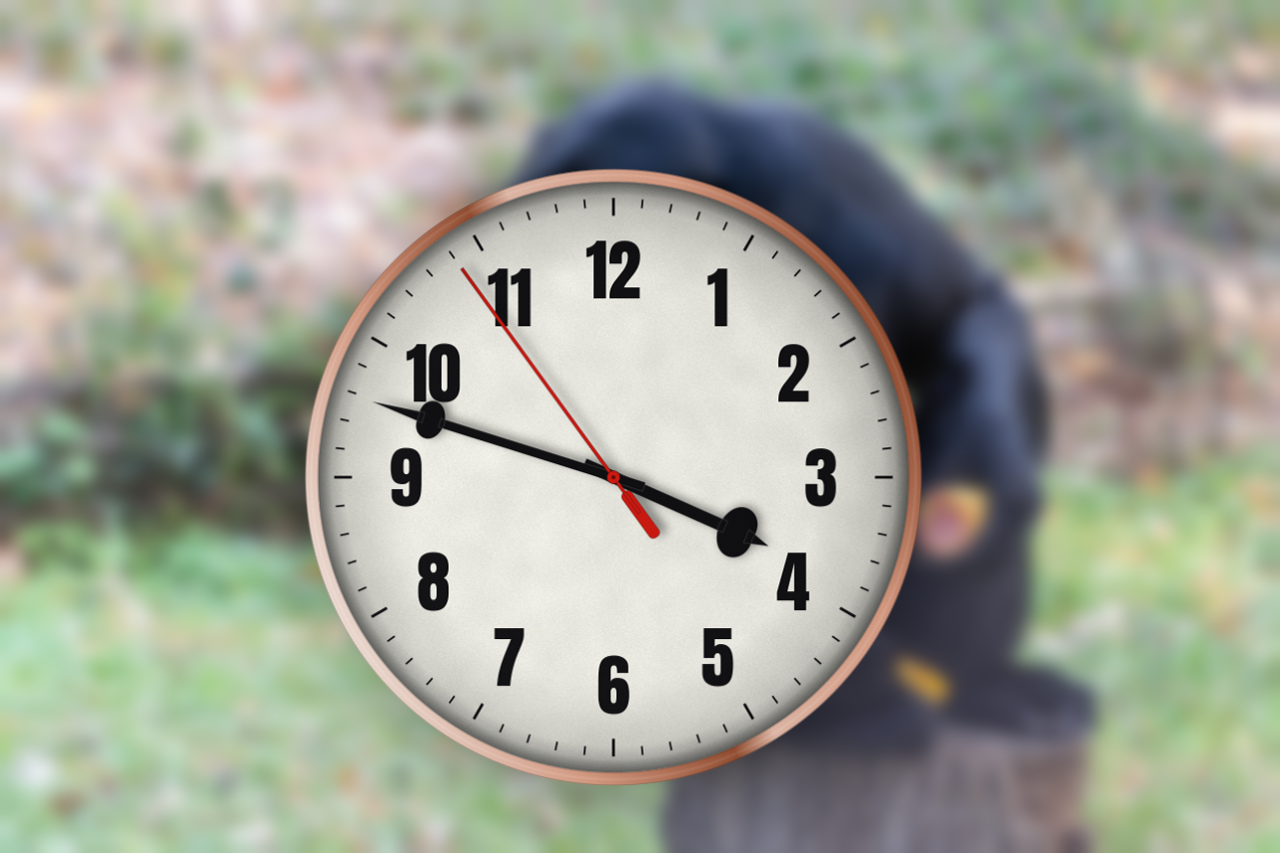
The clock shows 3.47.54
